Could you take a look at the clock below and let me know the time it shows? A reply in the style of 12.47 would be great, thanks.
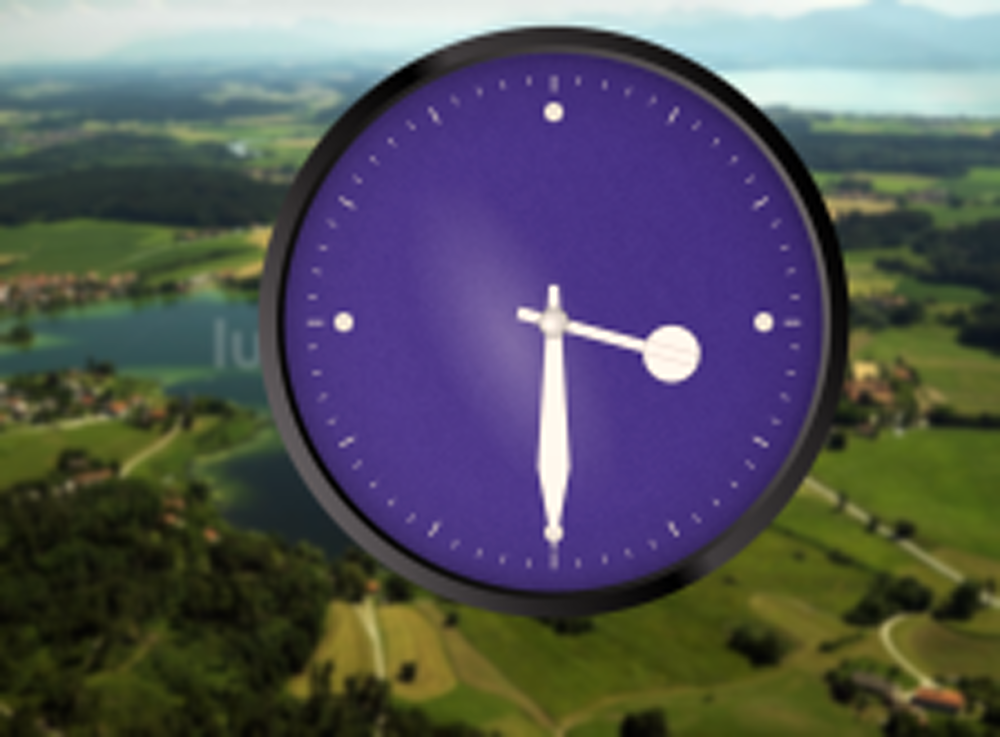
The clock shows 3.30
